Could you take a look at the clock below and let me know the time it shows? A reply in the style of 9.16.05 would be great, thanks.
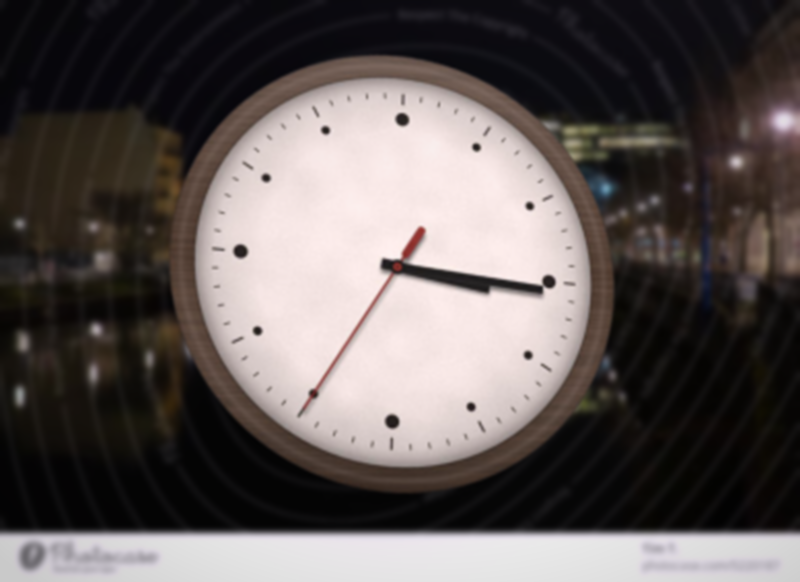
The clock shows 3.15.35
